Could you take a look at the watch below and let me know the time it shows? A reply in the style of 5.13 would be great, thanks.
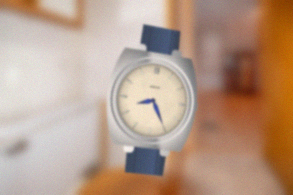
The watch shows 8.25
